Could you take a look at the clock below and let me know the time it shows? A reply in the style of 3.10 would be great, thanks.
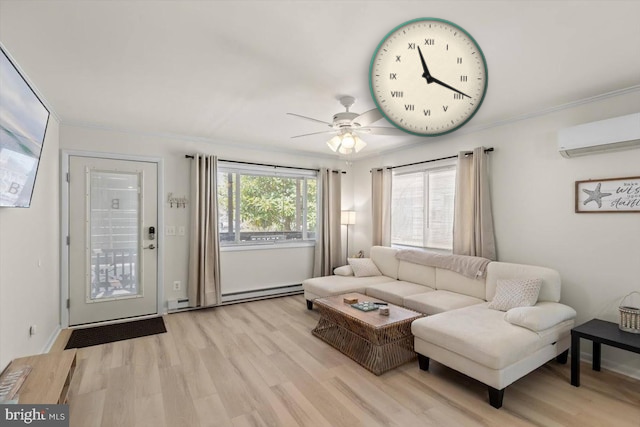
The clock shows 11.19
